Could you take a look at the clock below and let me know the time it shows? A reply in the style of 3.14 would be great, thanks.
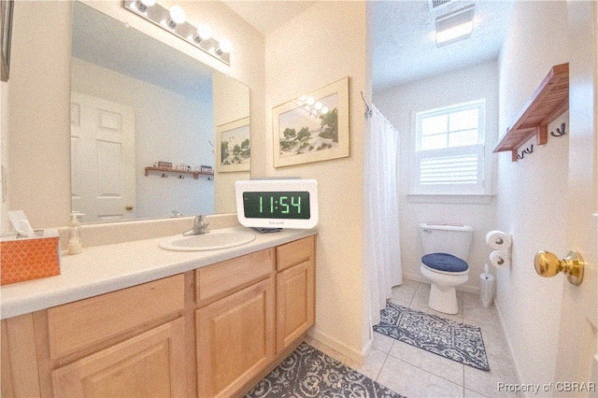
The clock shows 11.54
